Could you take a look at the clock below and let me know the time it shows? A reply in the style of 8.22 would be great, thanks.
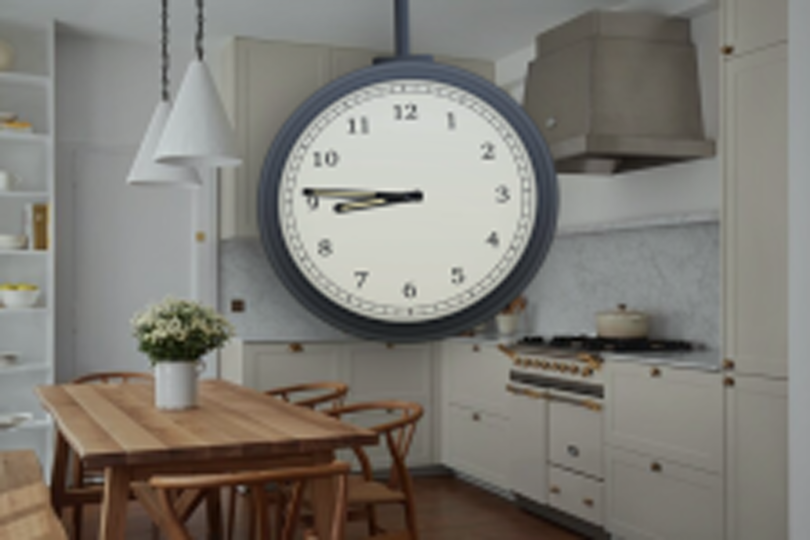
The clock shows 8.46
